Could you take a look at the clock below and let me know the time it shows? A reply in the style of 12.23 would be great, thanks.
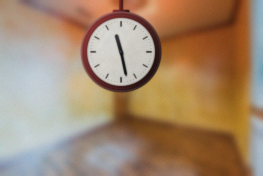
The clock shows 11.28
